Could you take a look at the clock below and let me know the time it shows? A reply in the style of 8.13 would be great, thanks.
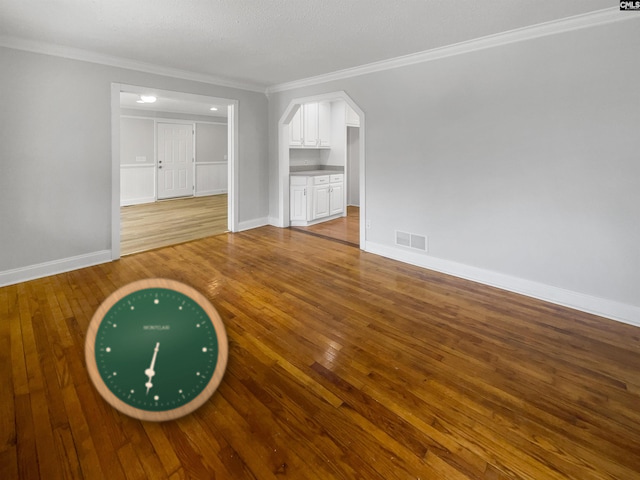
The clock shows 6.32
